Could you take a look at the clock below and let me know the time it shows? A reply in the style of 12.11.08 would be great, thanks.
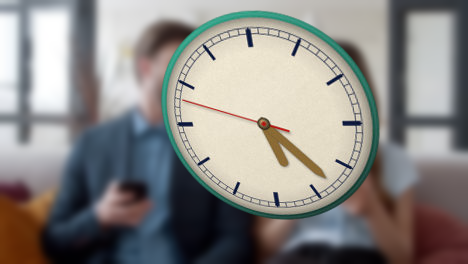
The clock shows 5.22.48
